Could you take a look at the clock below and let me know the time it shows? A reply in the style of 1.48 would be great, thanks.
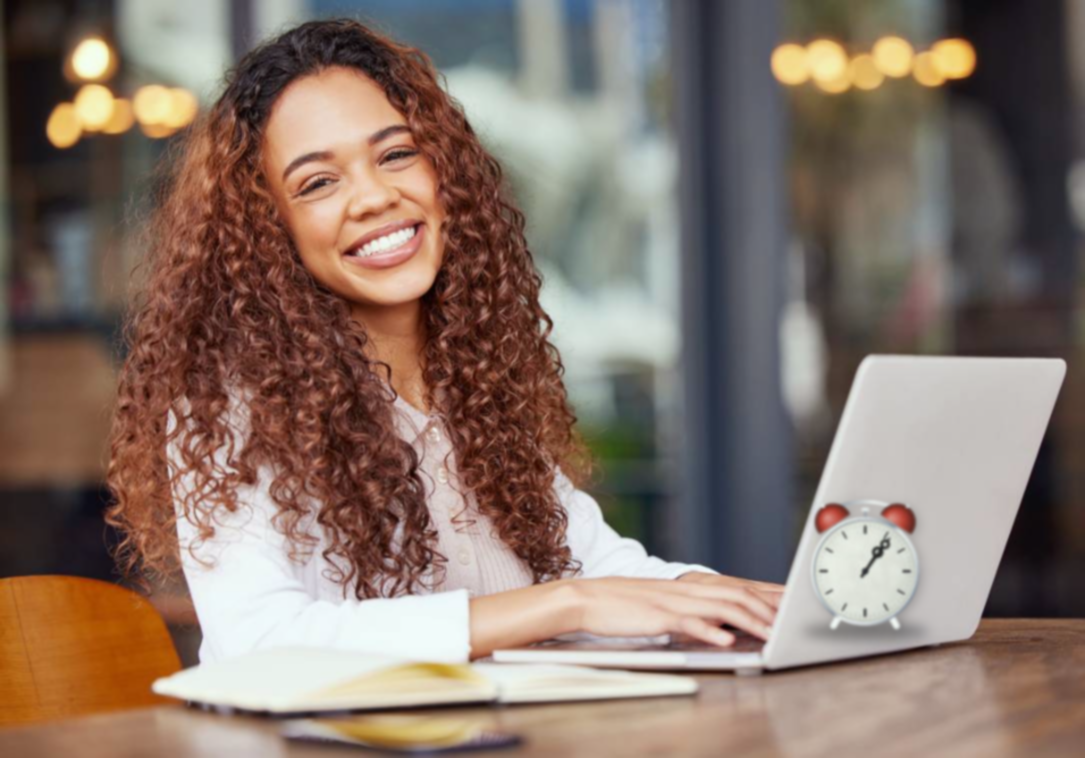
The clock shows 1.06
